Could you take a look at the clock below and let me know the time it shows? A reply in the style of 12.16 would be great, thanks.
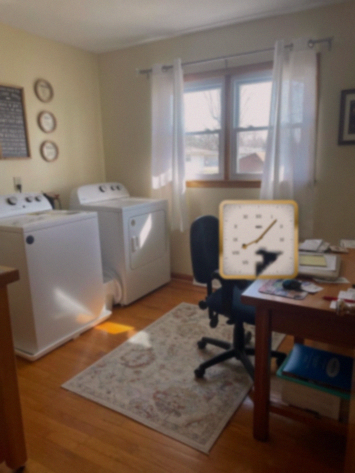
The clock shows 8.07
